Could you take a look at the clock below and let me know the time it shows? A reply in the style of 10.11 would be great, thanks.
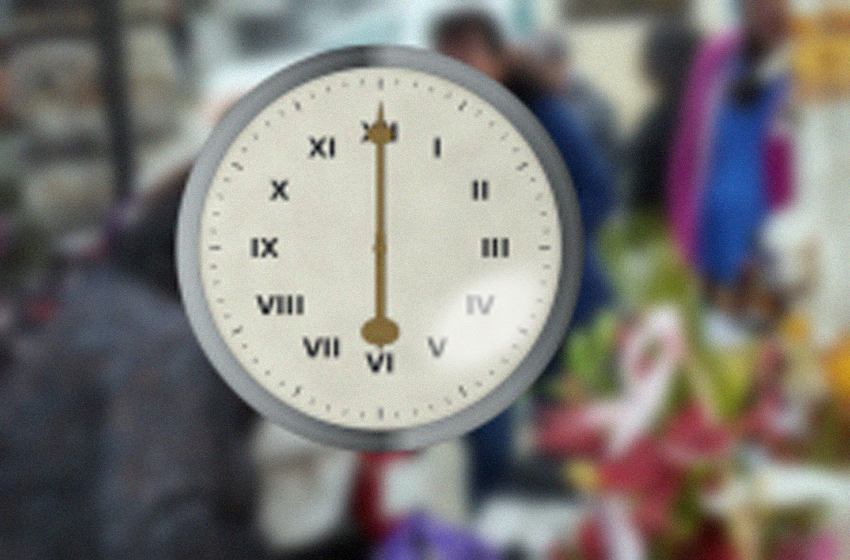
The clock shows 6.00
